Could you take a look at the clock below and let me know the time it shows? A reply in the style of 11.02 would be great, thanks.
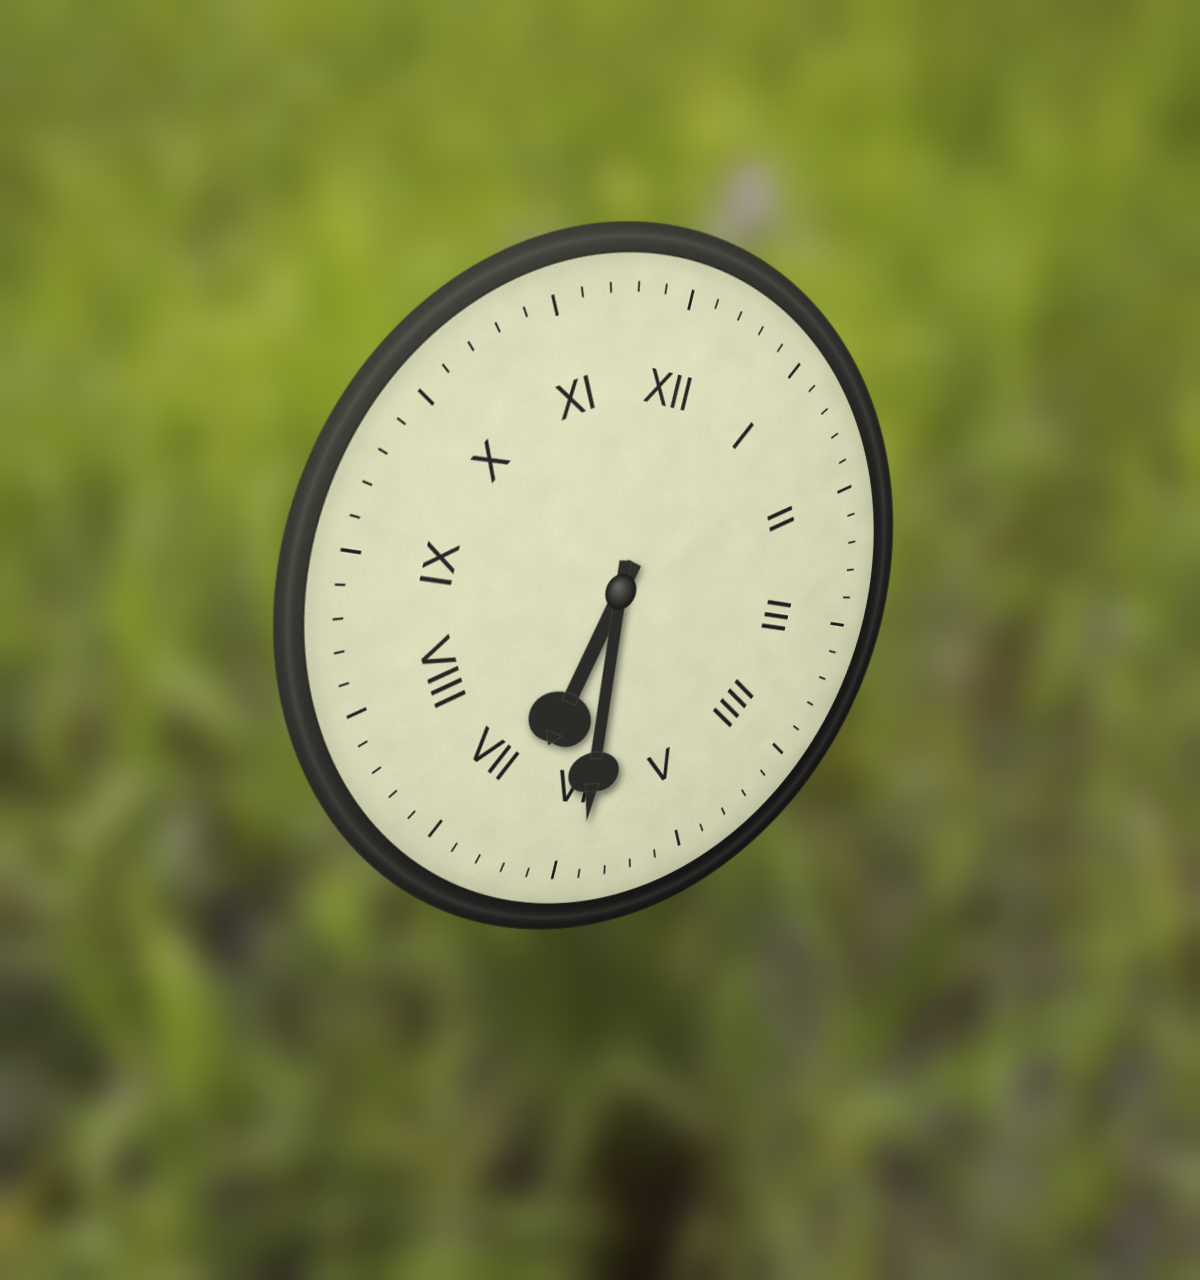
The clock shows 6.29
